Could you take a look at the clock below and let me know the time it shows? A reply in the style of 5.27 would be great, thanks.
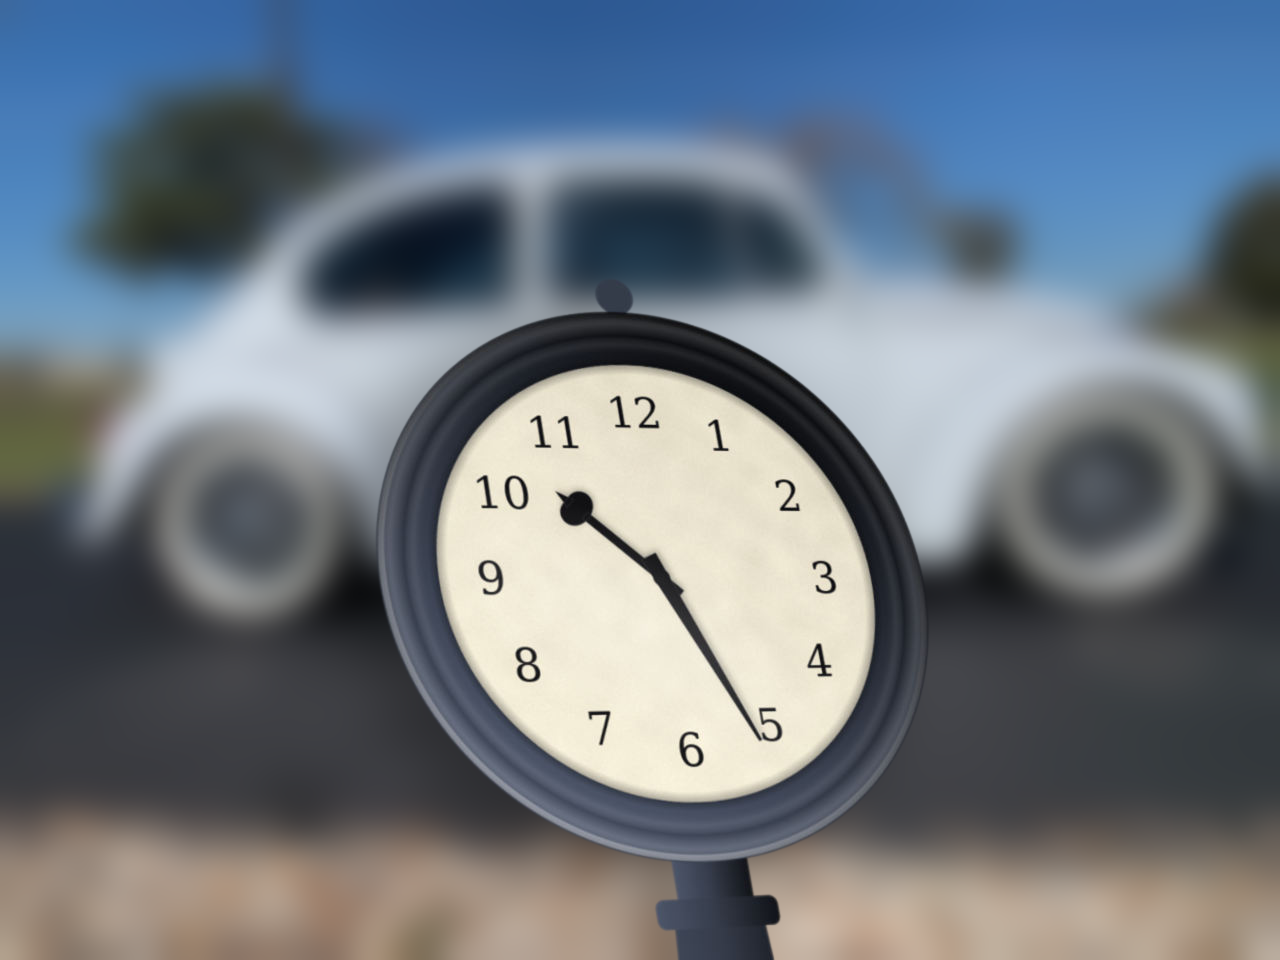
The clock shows 10.26
